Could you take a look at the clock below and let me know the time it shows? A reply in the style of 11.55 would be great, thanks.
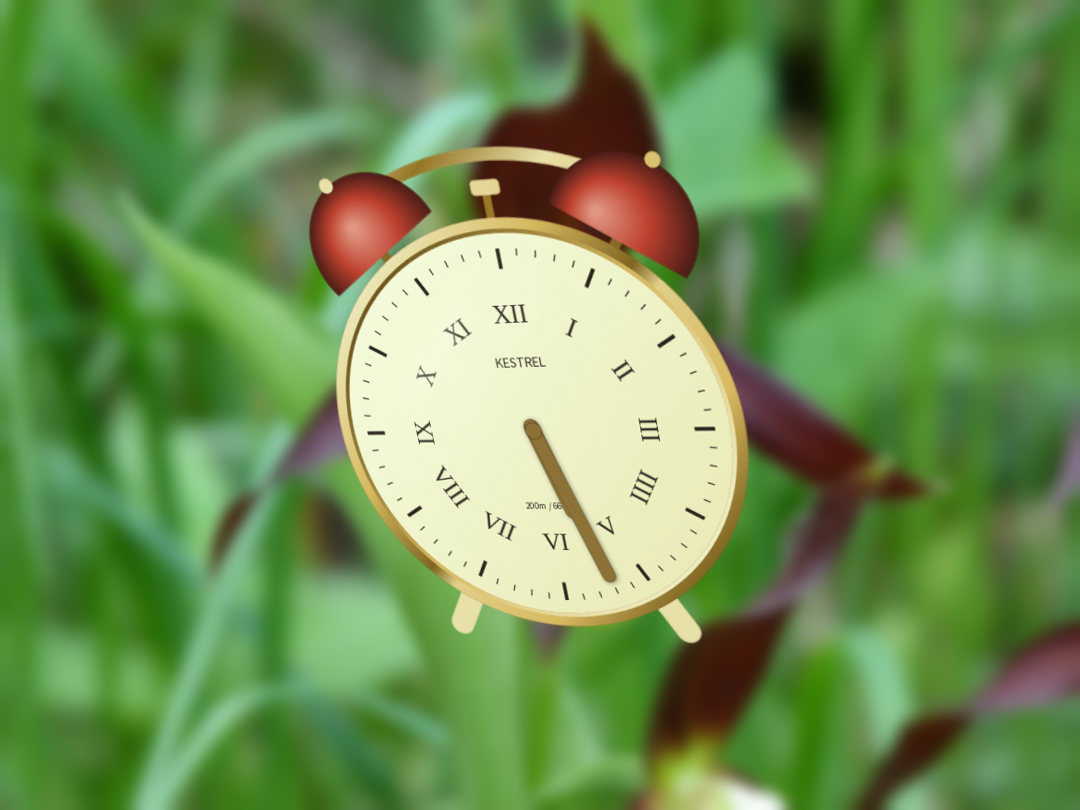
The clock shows 5.27
